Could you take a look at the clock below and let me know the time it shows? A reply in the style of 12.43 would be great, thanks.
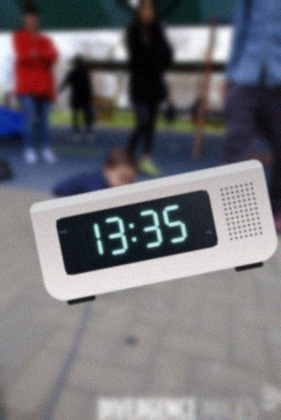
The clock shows 13.35
